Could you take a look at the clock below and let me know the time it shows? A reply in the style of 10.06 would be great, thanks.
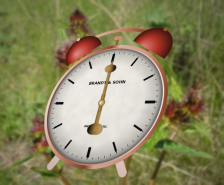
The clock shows 6.00
